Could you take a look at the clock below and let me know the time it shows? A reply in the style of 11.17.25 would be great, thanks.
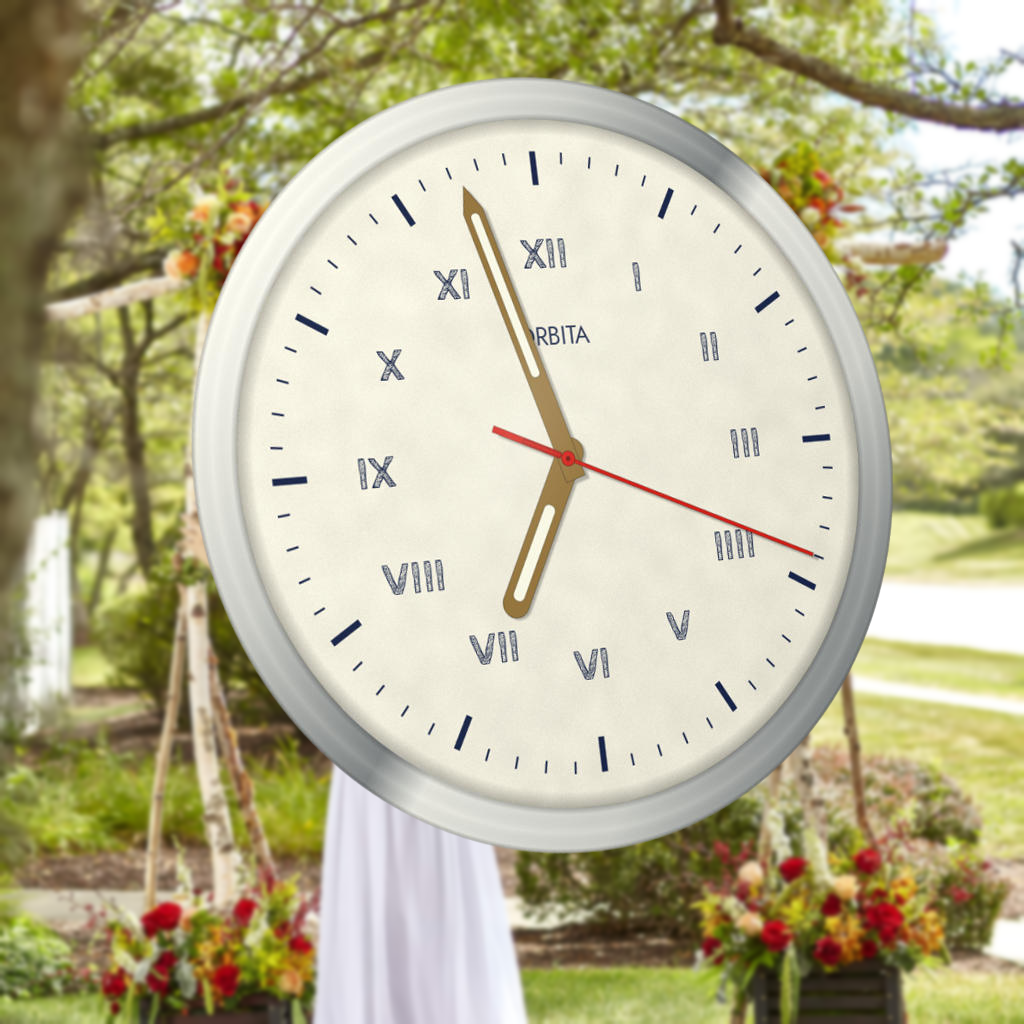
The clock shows 6.57.19
